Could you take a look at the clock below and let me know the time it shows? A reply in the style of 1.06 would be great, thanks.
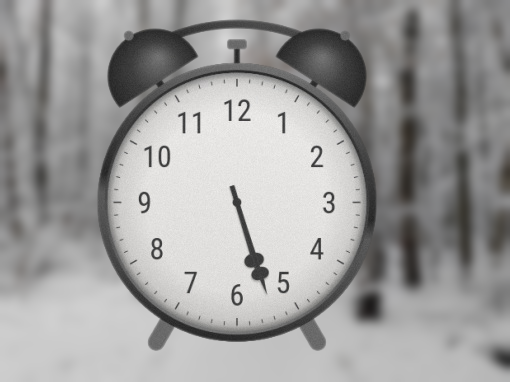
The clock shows 5.27
